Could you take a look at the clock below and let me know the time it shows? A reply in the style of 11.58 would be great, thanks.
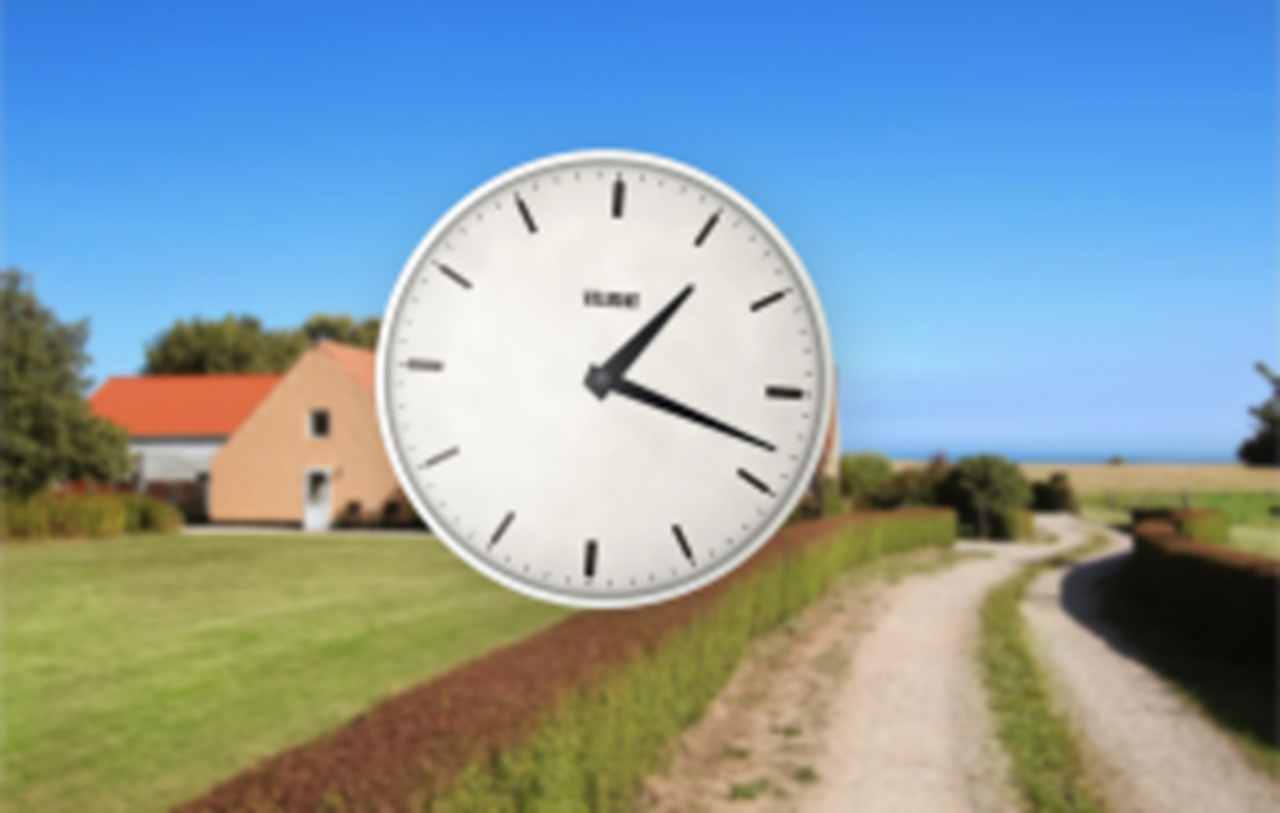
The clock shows 1.18
